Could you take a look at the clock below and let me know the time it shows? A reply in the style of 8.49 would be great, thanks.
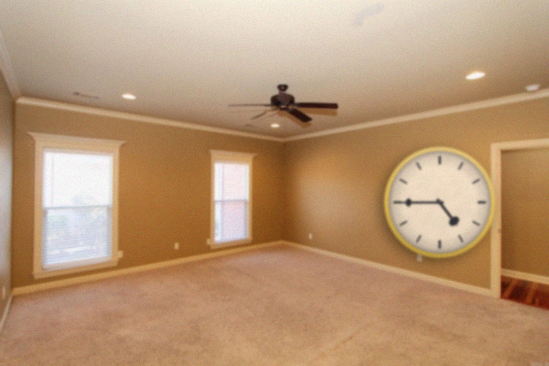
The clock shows 4.45
